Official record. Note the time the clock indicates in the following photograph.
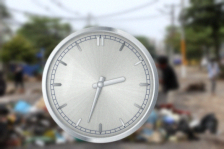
2:33
